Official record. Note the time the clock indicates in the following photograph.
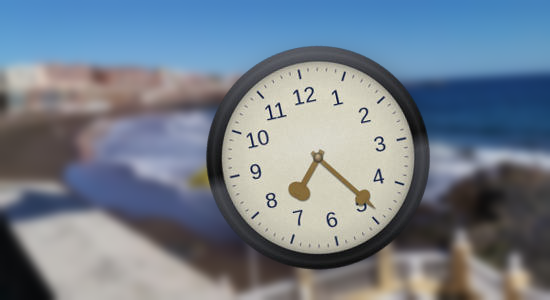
7:24
